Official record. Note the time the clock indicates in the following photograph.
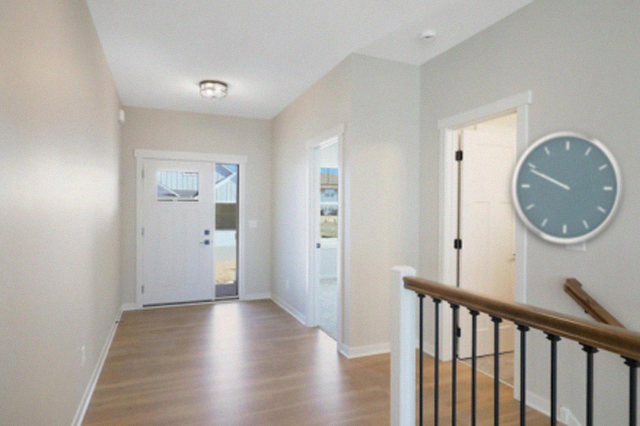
9:49
